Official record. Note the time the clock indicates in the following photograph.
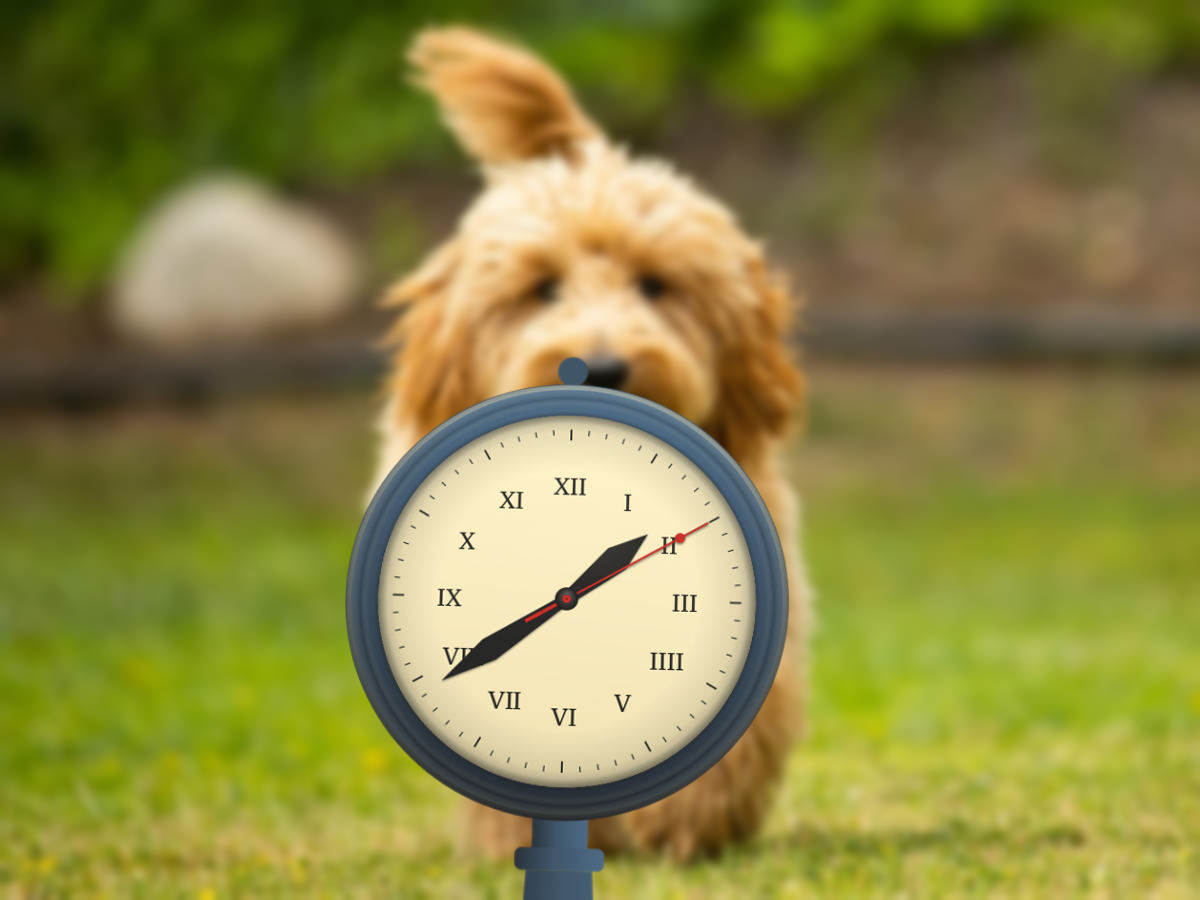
1:39:10
